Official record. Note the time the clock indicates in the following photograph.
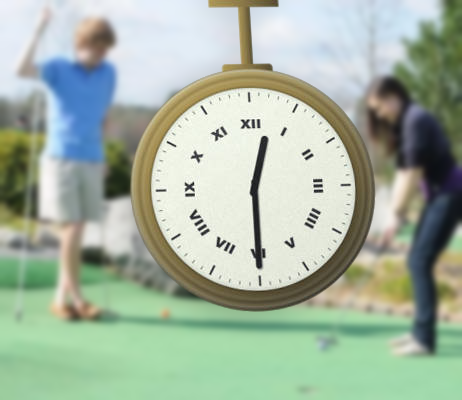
12:30
